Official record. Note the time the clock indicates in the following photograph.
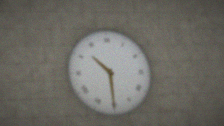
10:30
